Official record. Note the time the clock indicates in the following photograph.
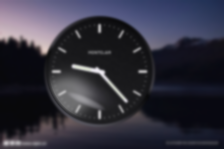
9:23
